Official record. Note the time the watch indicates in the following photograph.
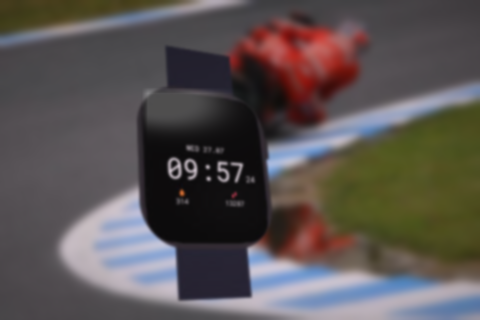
9:57
